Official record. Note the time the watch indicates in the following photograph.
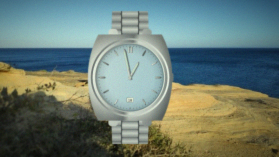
12:58
